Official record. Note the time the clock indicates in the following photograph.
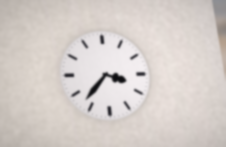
3:37
